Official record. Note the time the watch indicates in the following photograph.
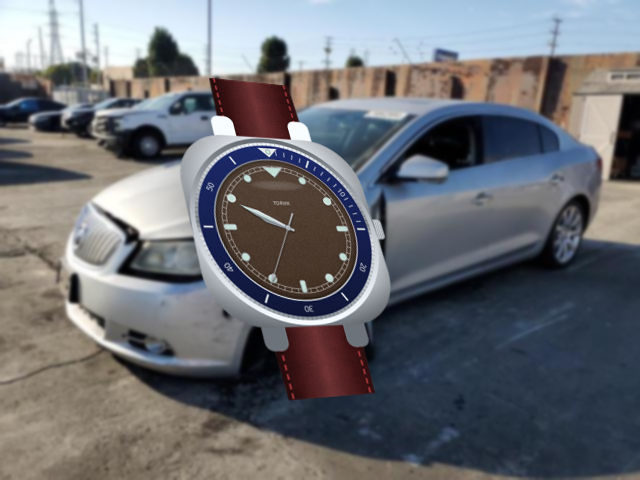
9:49:35
